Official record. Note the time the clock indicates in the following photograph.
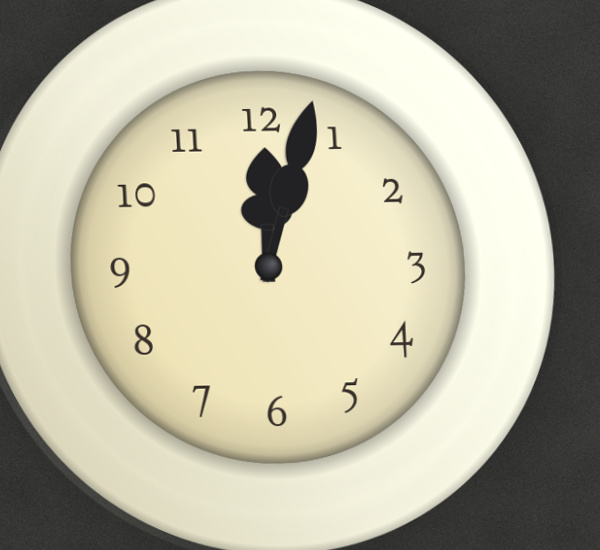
12:03
